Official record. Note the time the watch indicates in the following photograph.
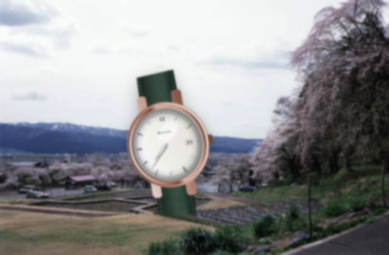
7:37
